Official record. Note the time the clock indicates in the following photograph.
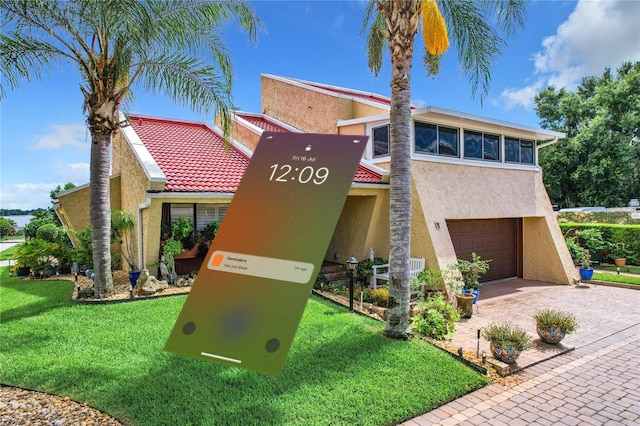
12:09
